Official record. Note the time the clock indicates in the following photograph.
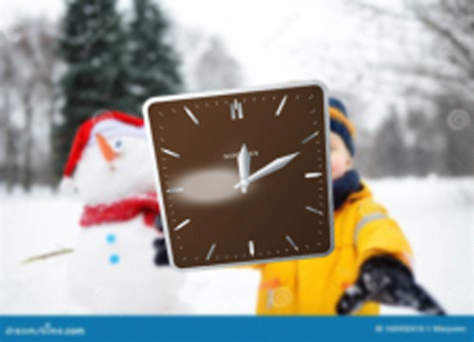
12:11
